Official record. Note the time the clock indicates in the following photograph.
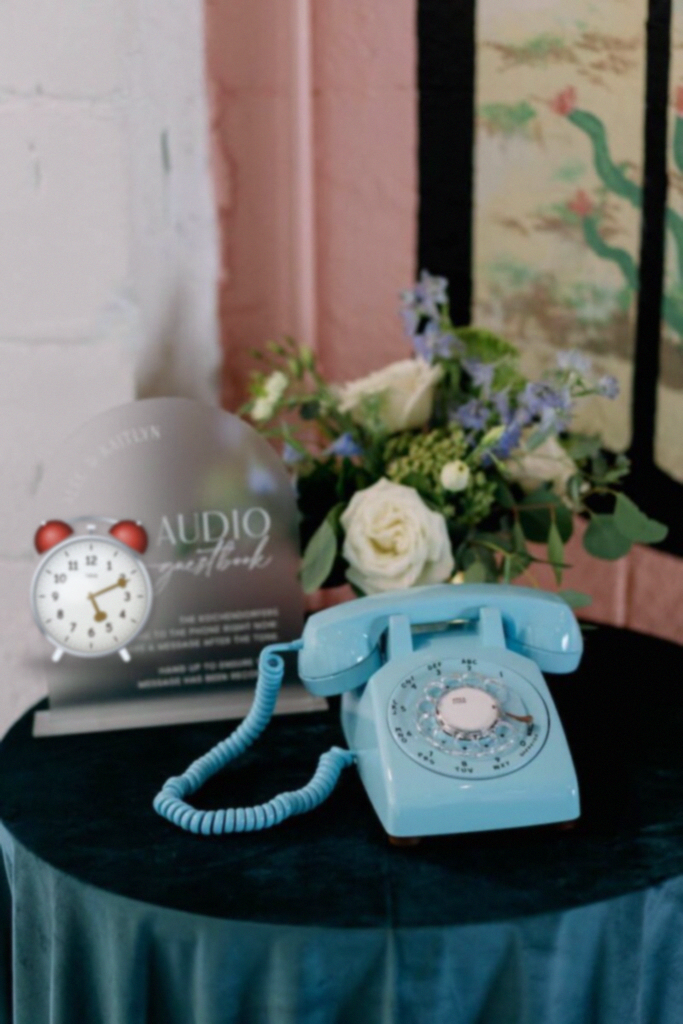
5:11
